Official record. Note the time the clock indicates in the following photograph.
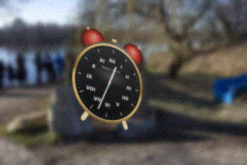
12:33
